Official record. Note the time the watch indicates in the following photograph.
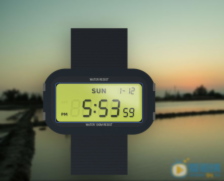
5:53:59
